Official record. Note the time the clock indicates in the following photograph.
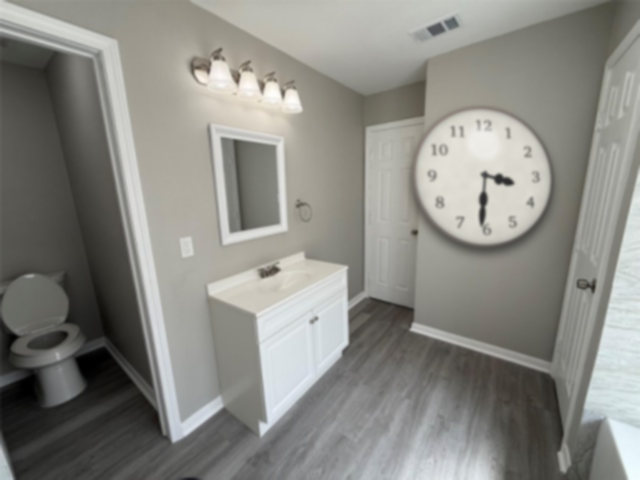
3:31
